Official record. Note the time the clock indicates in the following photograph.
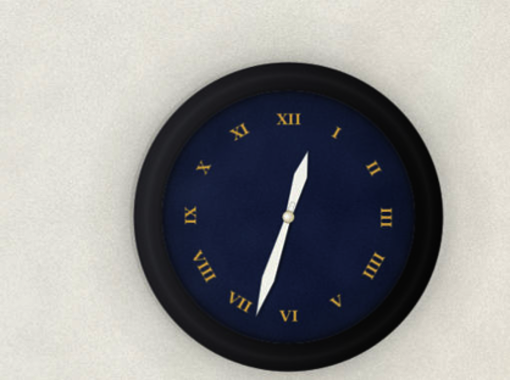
12:33
